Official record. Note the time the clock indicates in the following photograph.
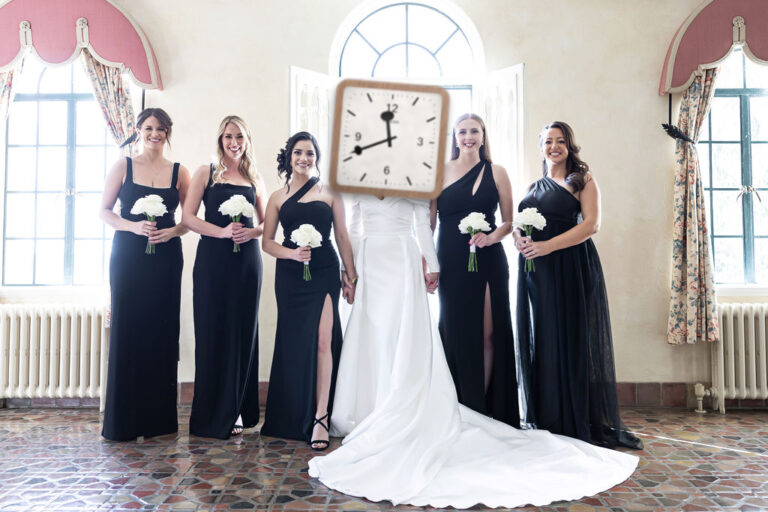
11:41
